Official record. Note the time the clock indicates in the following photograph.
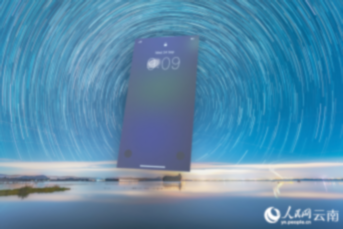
9:09
